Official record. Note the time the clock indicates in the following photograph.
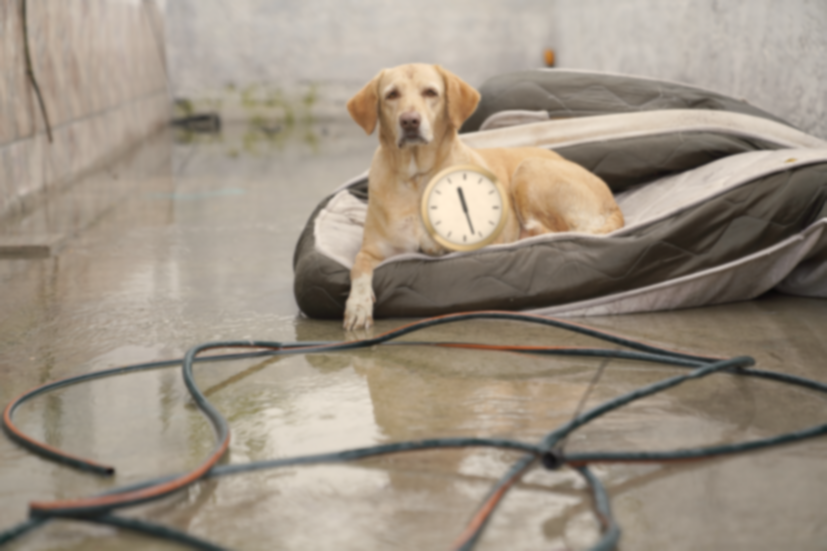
11:27
